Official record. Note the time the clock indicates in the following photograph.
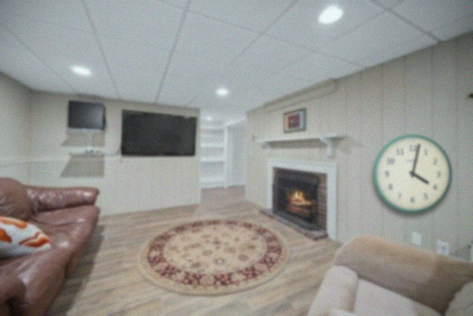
4:02
